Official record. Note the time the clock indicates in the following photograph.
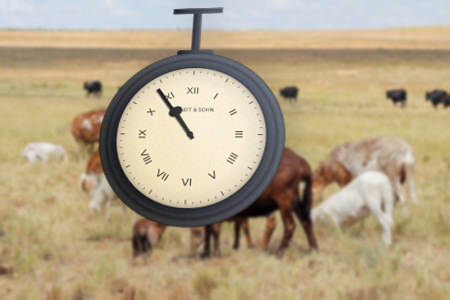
10:54
